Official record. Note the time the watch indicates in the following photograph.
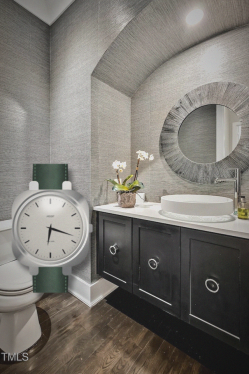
6:18
